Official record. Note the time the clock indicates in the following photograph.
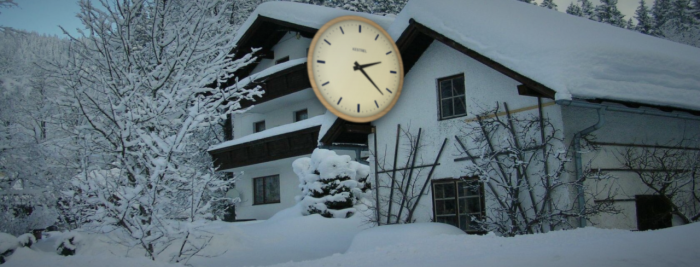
2:22
